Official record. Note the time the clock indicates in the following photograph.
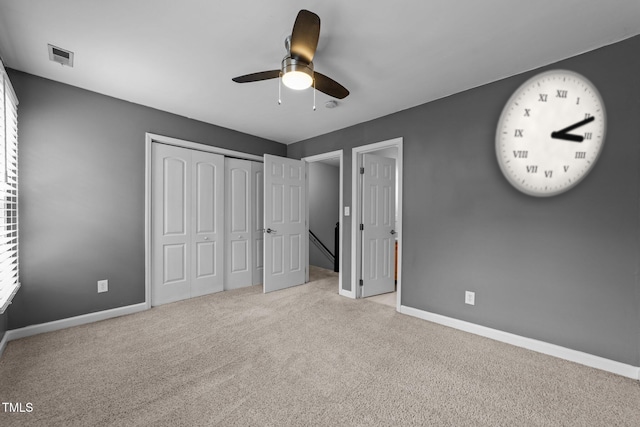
3:11
